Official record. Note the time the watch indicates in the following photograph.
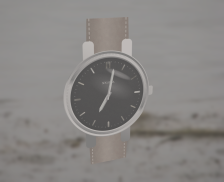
7:02
